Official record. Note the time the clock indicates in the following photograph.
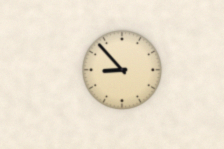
8:53
